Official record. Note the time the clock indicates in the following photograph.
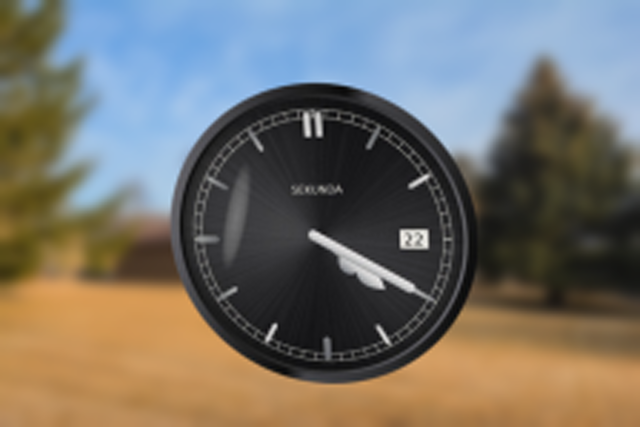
4:20
